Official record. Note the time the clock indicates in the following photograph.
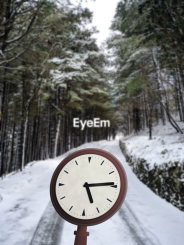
5:14
